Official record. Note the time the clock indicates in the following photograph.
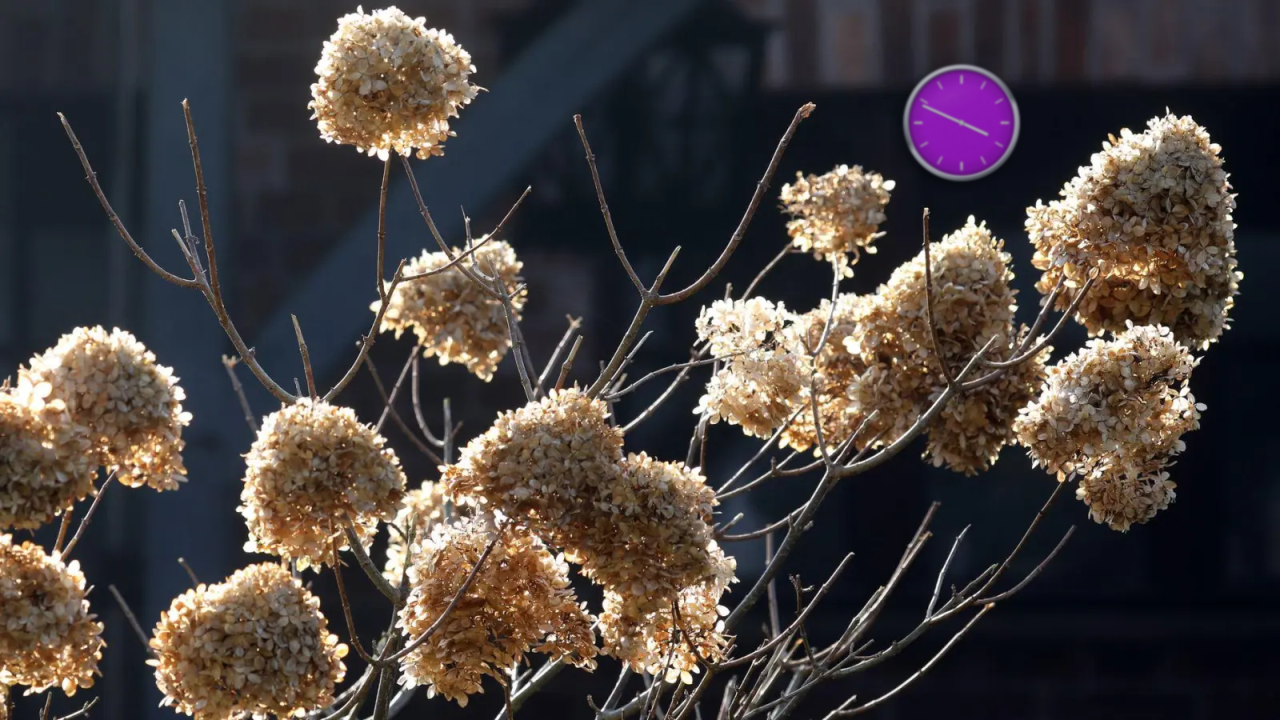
3:49
